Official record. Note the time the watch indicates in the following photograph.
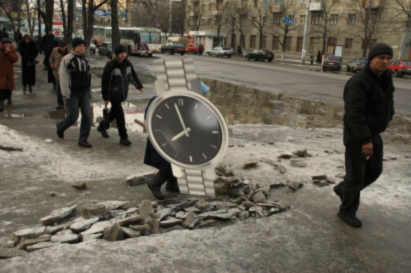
7:58
